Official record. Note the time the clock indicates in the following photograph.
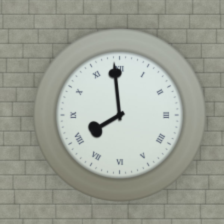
7:59
